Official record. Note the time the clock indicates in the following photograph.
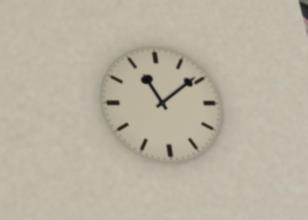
11:09
